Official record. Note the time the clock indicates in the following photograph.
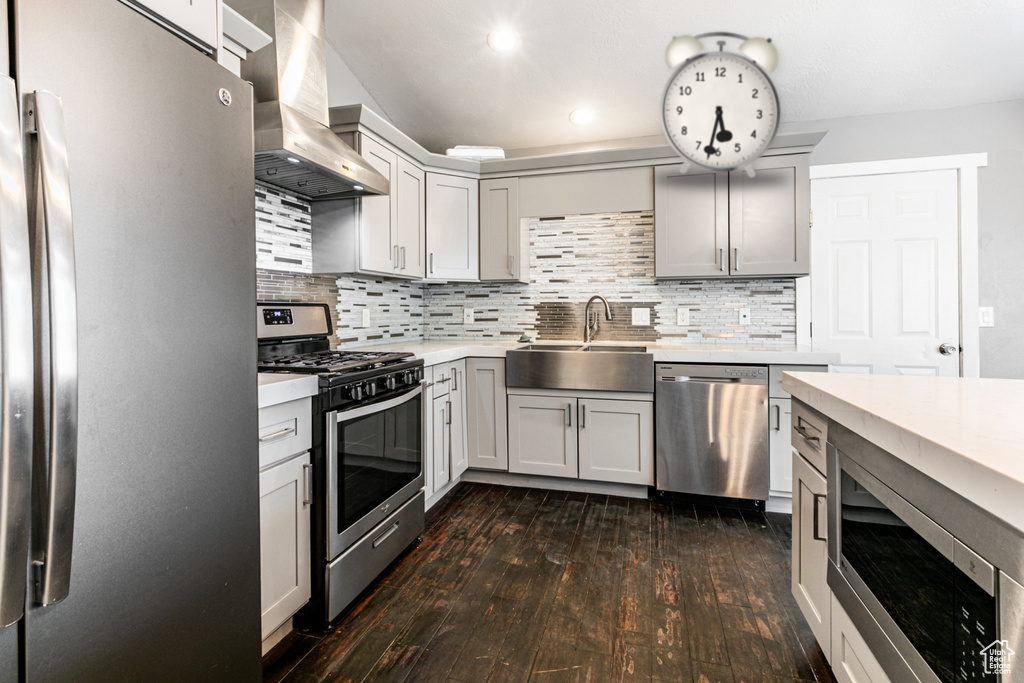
5:32
